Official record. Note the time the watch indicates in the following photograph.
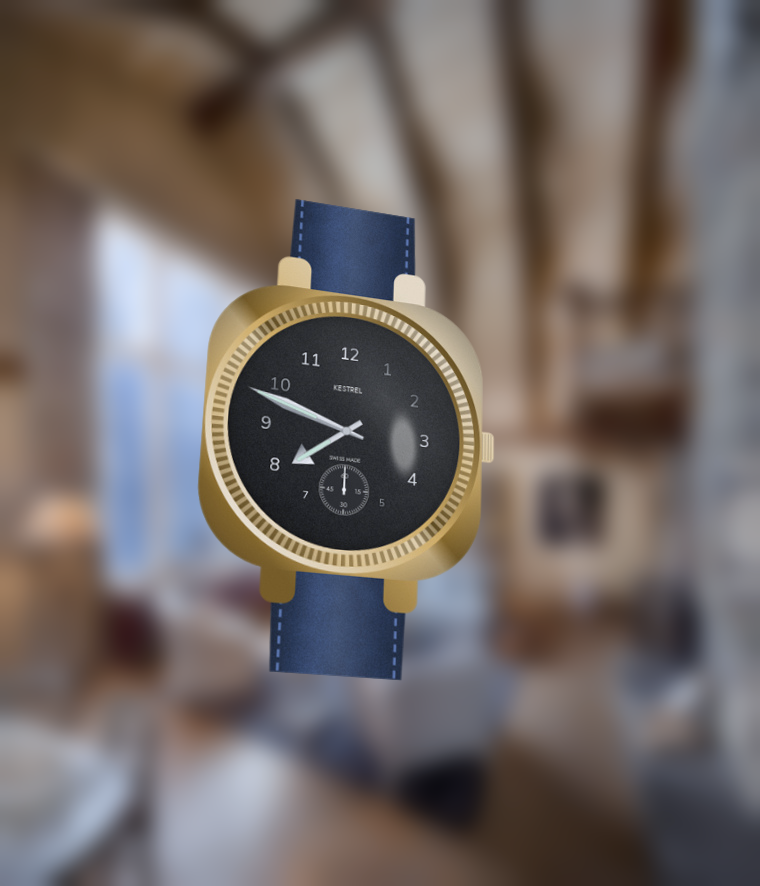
7:48
